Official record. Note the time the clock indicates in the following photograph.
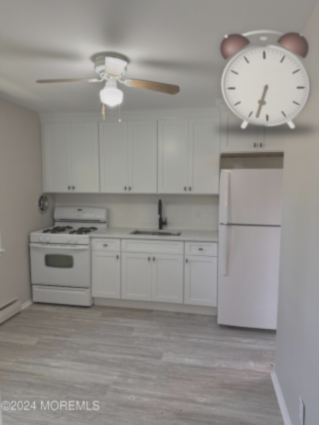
6:33
